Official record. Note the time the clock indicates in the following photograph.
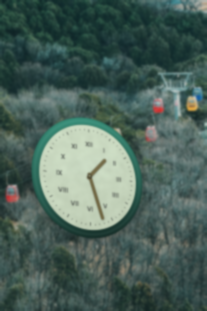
1:27
